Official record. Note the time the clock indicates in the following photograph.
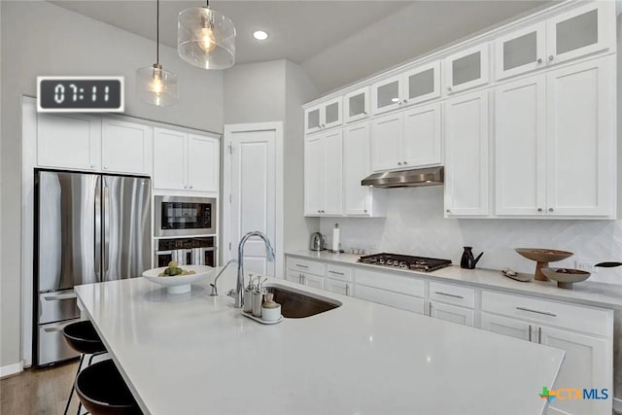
7:11
